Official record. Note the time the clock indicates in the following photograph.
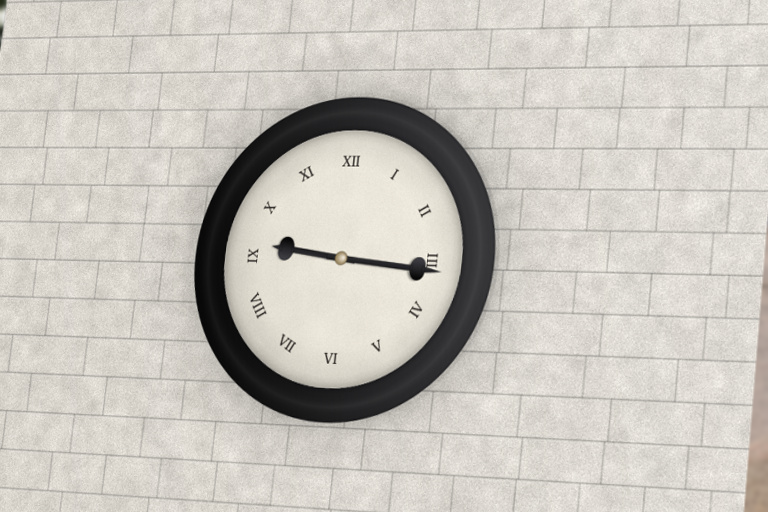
9:16
